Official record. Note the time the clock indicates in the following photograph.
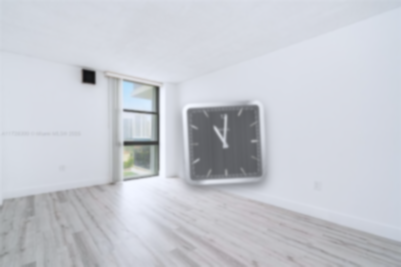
11:01
